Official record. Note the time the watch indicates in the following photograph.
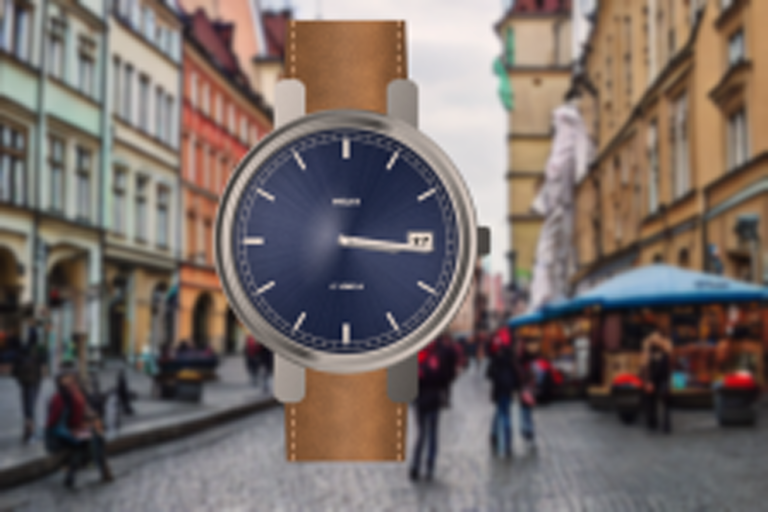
3:16
